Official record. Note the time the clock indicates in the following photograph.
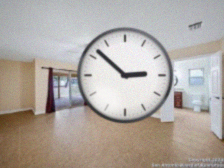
2:52
